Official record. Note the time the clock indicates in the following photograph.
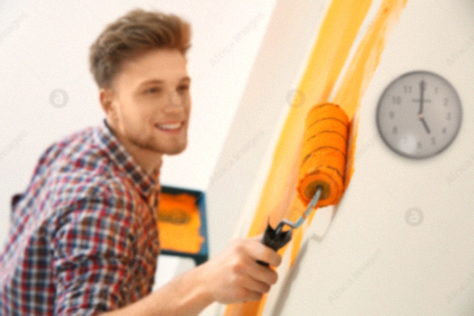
5:00
